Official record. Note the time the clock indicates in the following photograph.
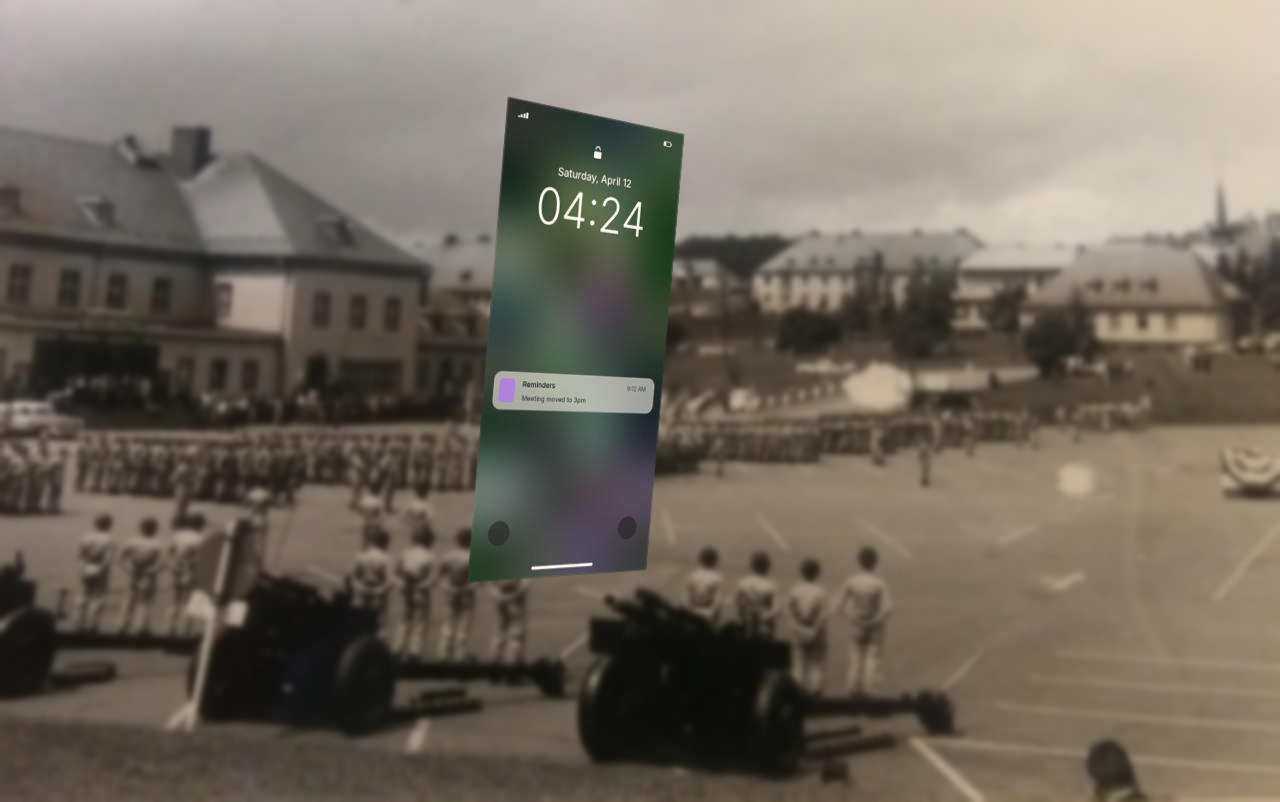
4:24
